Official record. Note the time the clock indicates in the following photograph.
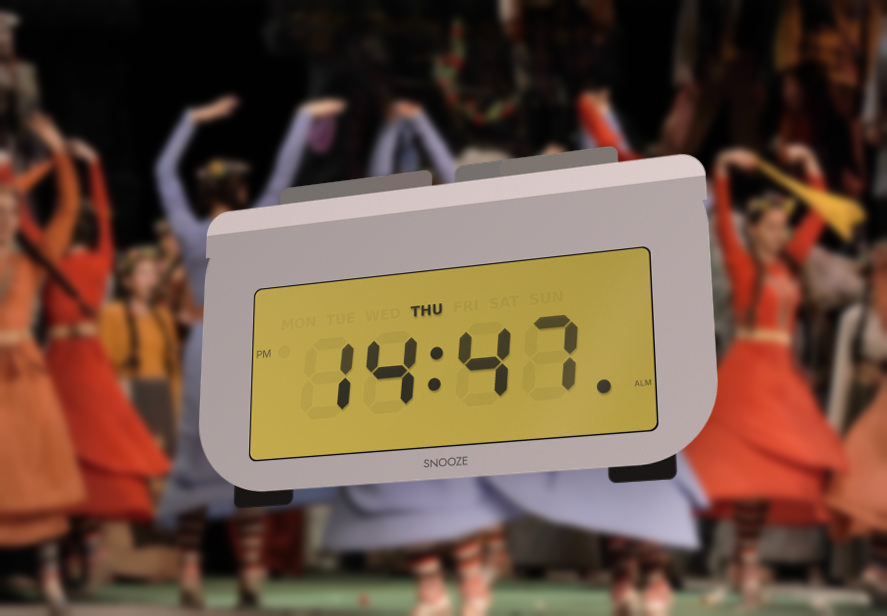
14:47
